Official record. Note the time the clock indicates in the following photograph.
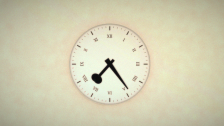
7:24
